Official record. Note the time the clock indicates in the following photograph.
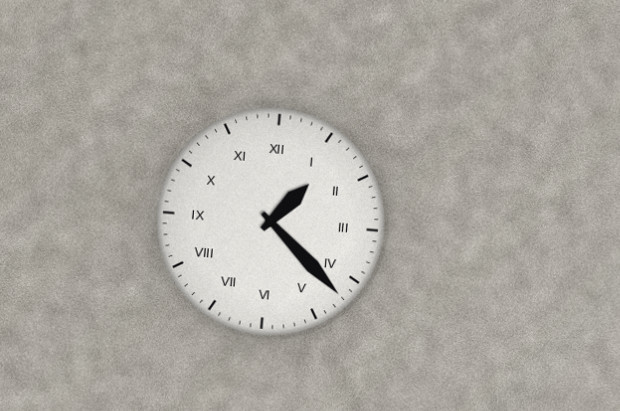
1:22
